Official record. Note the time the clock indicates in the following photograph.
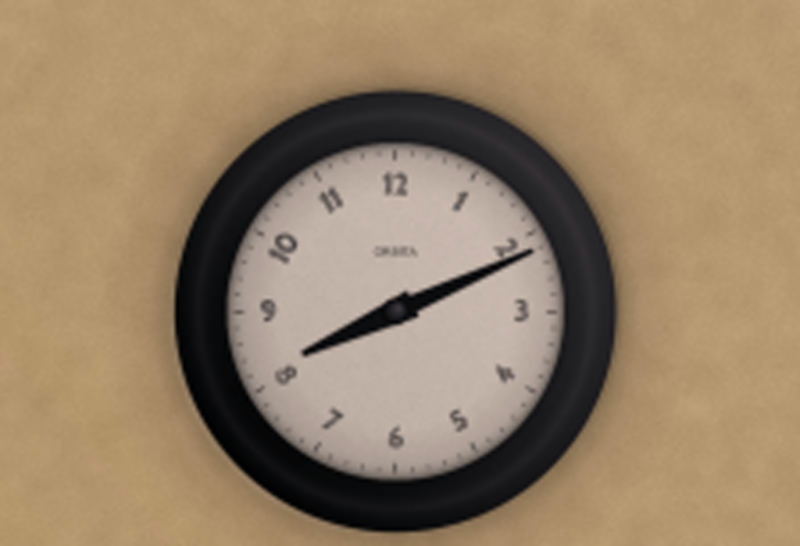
8:11
